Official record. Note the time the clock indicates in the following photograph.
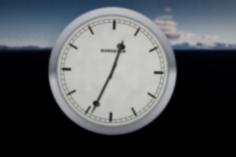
12:34
